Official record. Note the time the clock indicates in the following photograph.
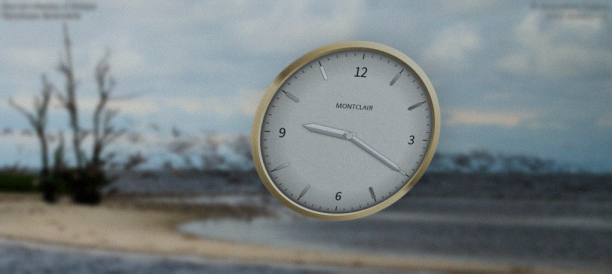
9:20
